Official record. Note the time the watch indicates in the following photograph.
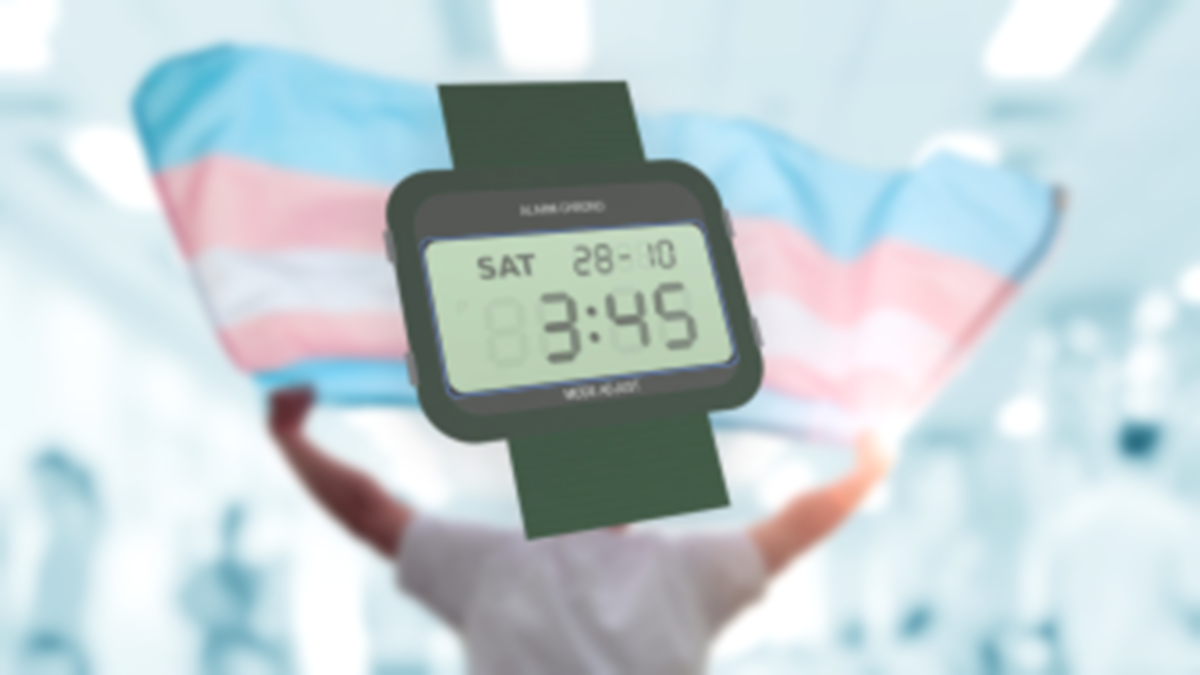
3:45
